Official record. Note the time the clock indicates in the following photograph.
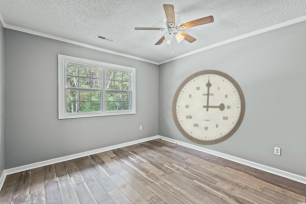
3:00
